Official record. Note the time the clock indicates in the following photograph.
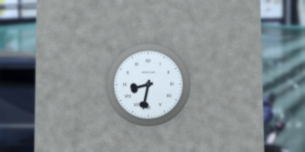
8:32
